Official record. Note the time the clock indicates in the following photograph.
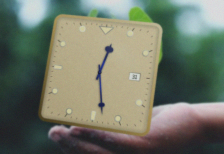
12:28
